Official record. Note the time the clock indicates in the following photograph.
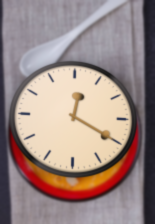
12:20
